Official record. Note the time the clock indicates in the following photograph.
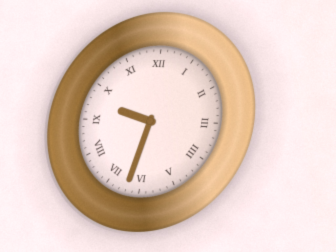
9:32
